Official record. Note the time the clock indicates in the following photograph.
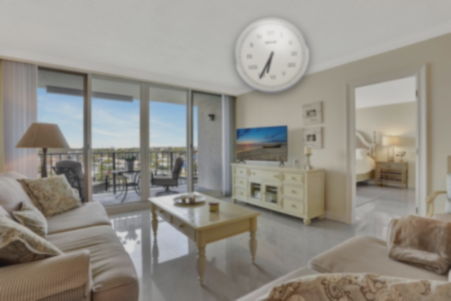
6:35
